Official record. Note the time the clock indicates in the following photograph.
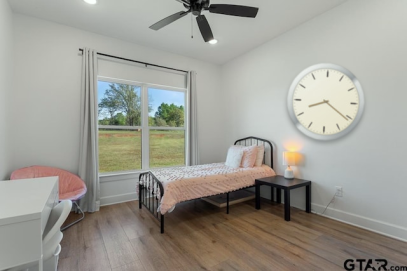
8:21
